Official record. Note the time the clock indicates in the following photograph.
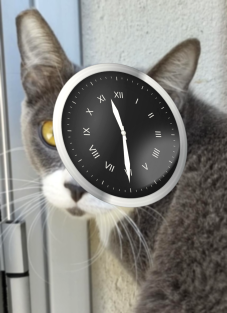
11:30
